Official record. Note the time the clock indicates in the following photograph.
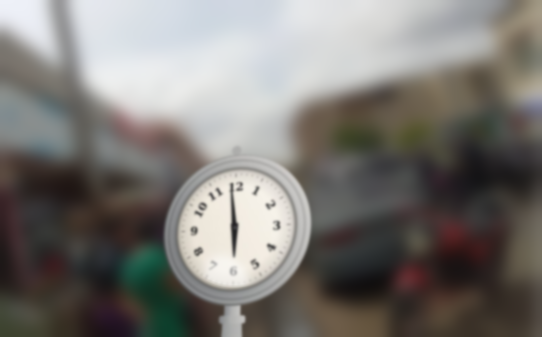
5:59
